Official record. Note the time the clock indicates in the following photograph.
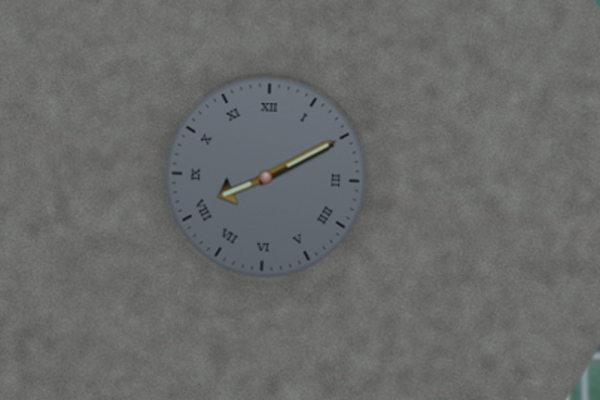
8:10
